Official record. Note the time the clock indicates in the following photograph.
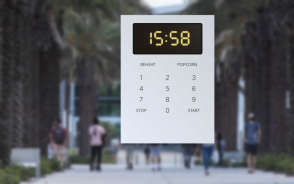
15:58
